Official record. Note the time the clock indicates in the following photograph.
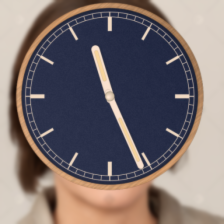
11:26
